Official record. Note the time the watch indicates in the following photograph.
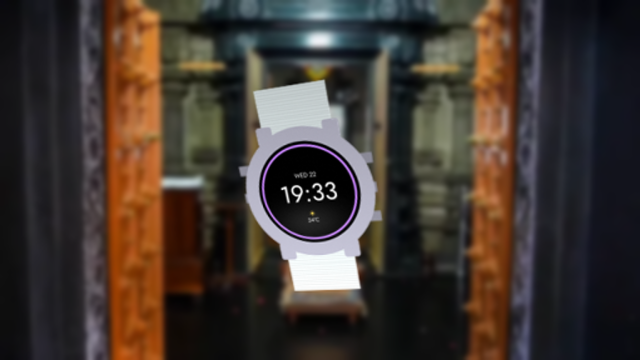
19:33
